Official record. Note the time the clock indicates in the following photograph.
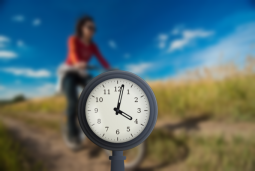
4:02
